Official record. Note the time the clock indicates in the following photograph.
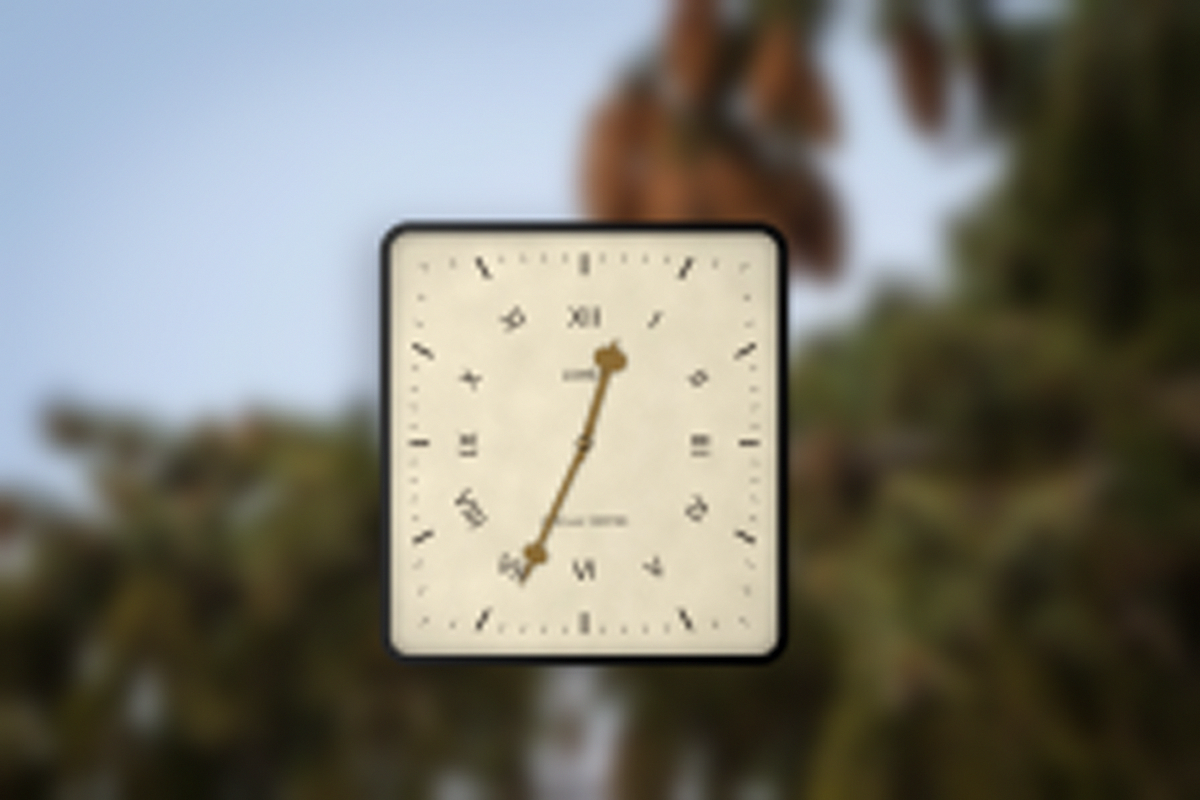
12:34
